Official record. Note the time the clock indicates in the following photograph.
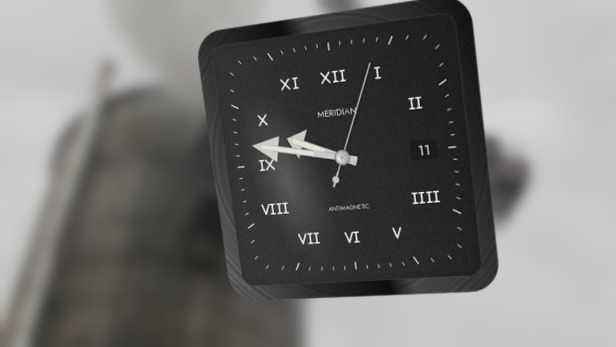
9:47:04
